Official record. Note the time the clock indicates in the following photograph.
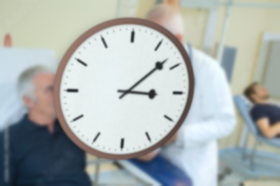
3:08
